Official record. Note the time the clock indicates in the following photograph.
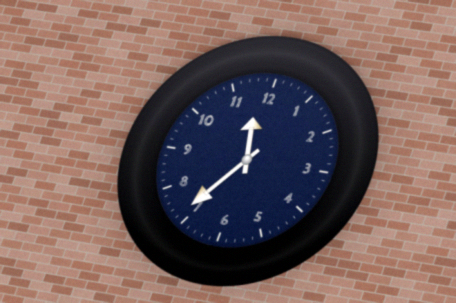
11:36
